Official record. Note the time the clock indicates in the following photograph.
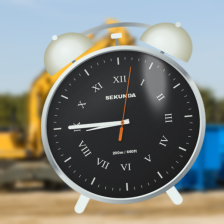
8:45:02
